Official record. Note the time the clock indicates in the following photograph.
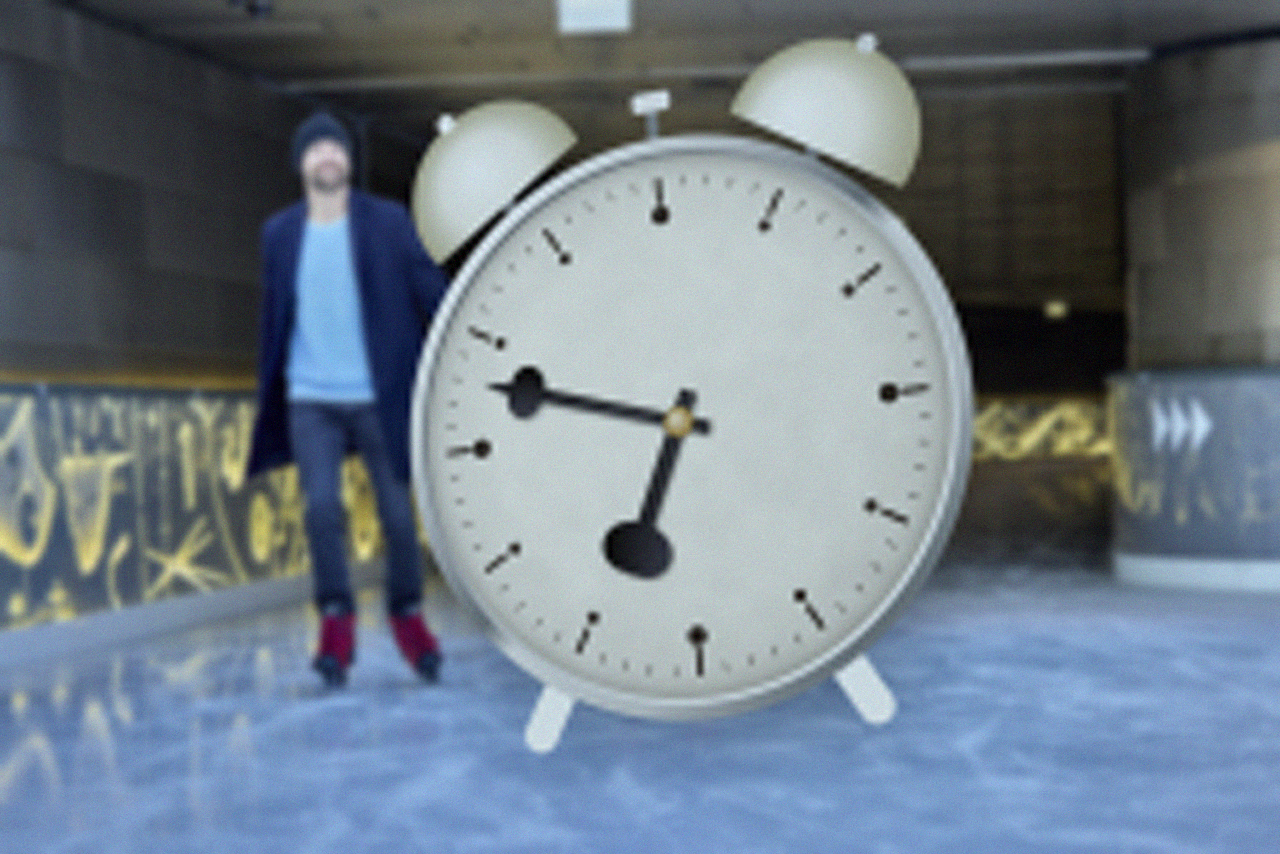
6:48
